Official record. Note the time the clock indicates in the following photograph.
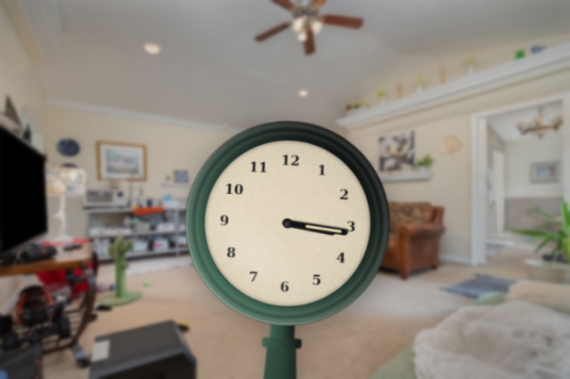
3:16
